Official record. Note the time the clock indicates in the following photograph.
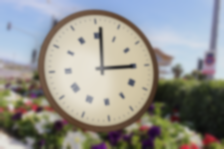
3:01
